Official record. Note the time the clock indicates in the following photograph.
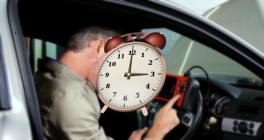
3:00
